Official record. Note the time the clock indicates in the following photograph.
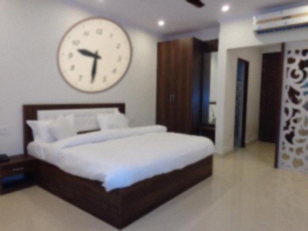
9:30
